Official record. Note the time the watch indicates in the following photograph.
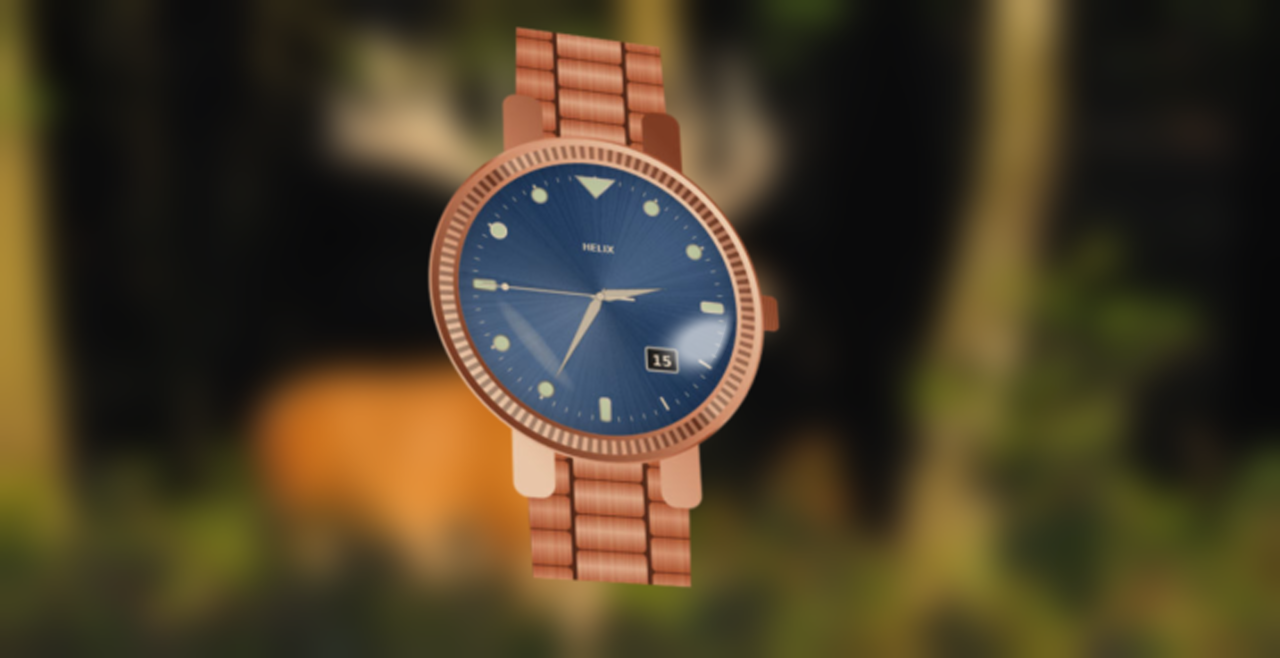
2:34:45
